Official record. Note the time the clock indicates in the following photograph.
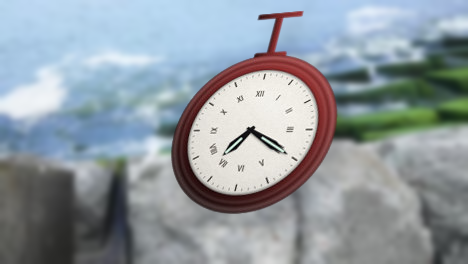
7:20
